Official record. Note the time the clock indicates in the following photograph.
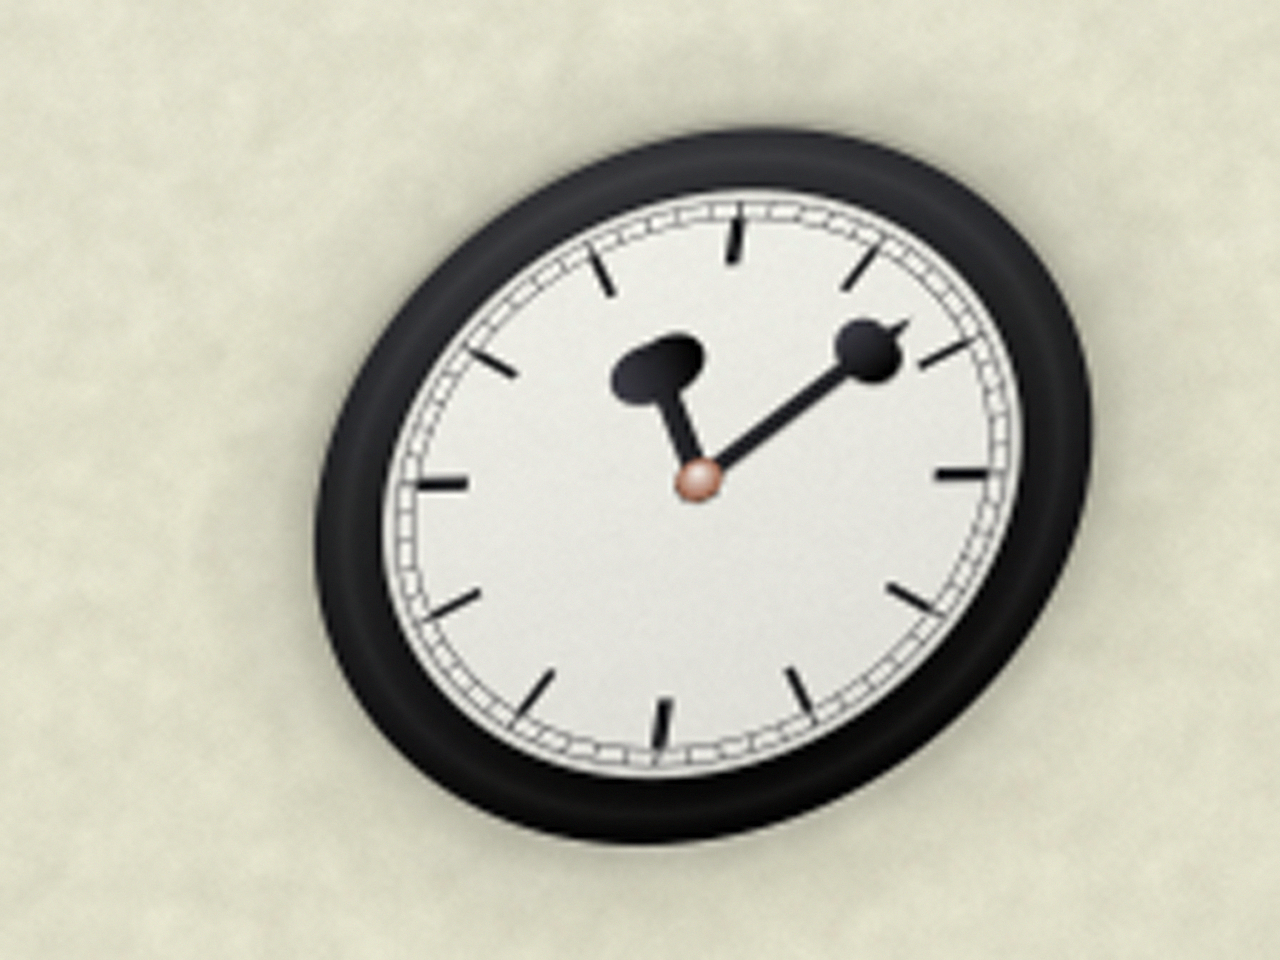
11:08
